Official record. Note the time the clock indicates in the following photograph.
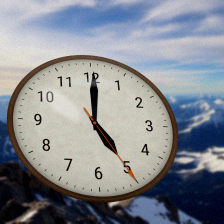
5:00:25
